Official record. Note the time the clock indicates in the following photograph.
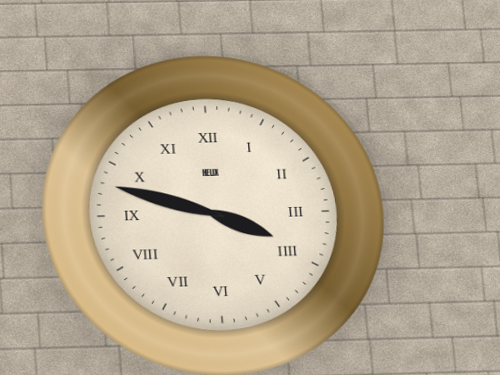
3:48
